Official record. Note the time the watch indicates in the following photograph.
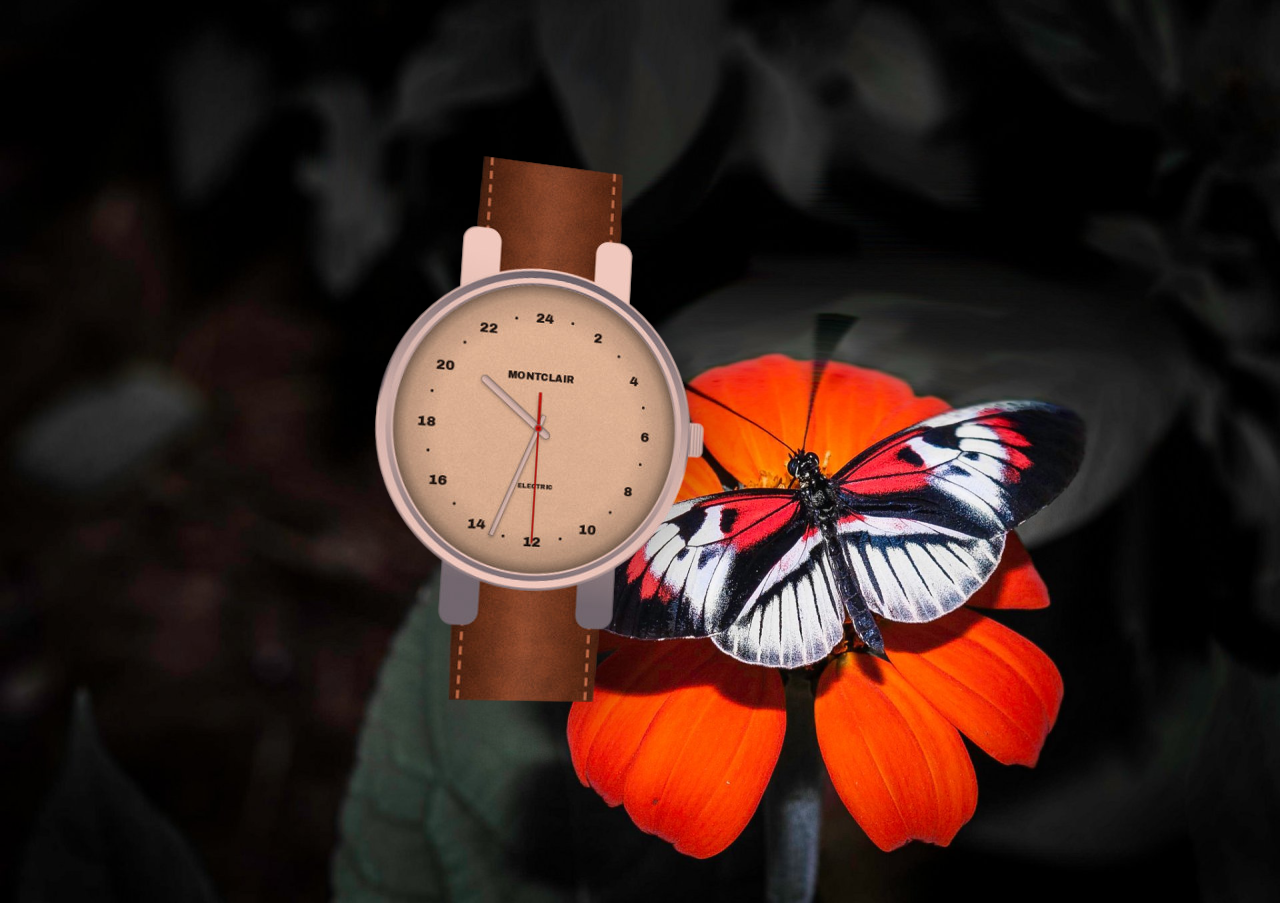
20:33:30
